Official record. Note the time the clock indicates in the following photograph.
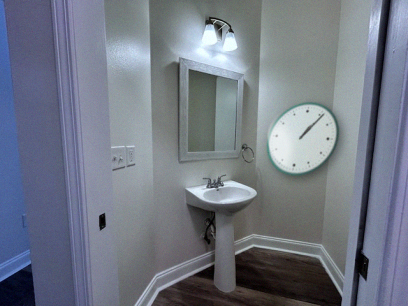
1:06
